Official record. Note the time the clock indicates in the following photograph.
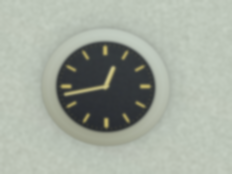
12:43
